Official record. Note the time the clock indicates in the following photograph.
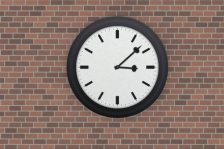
3:08
